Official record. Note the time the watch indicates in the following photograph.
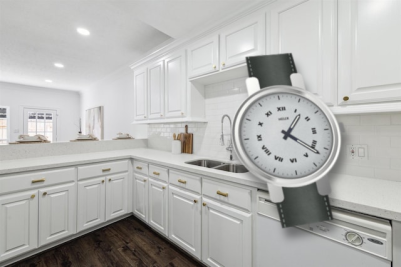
1:22
